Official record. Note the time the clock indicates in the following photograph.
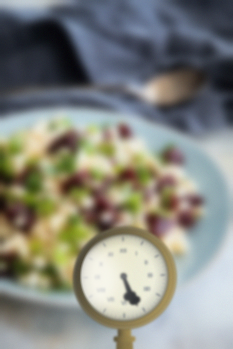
5:26
